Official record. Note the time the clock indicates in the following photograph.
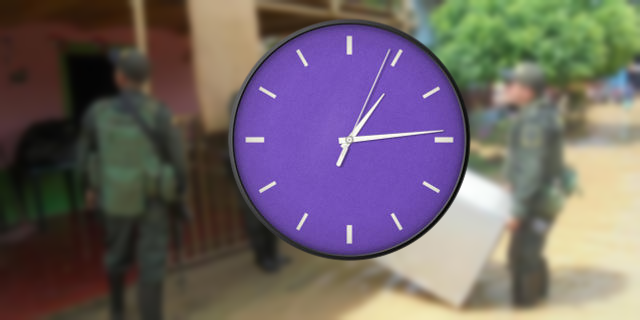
1:14:04
